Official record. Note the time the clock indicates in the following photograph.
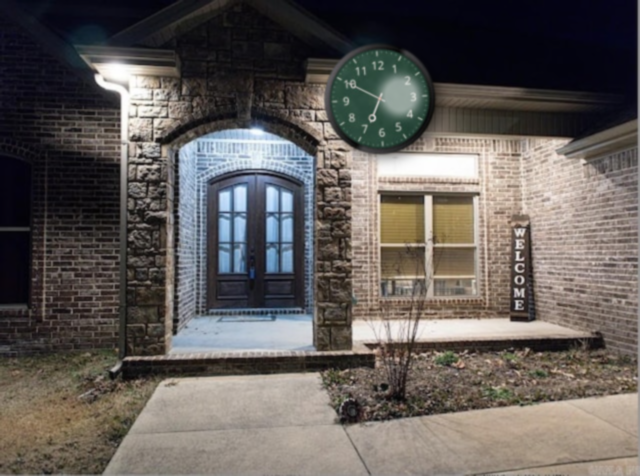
6:50
